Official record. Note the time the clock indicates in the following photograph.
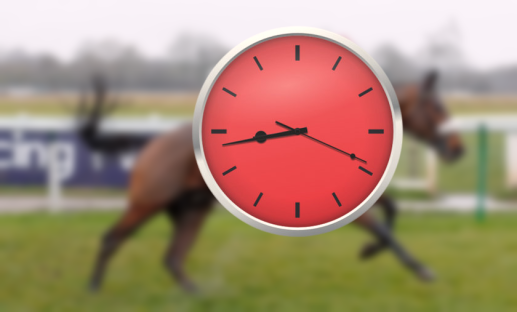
8:43:19
